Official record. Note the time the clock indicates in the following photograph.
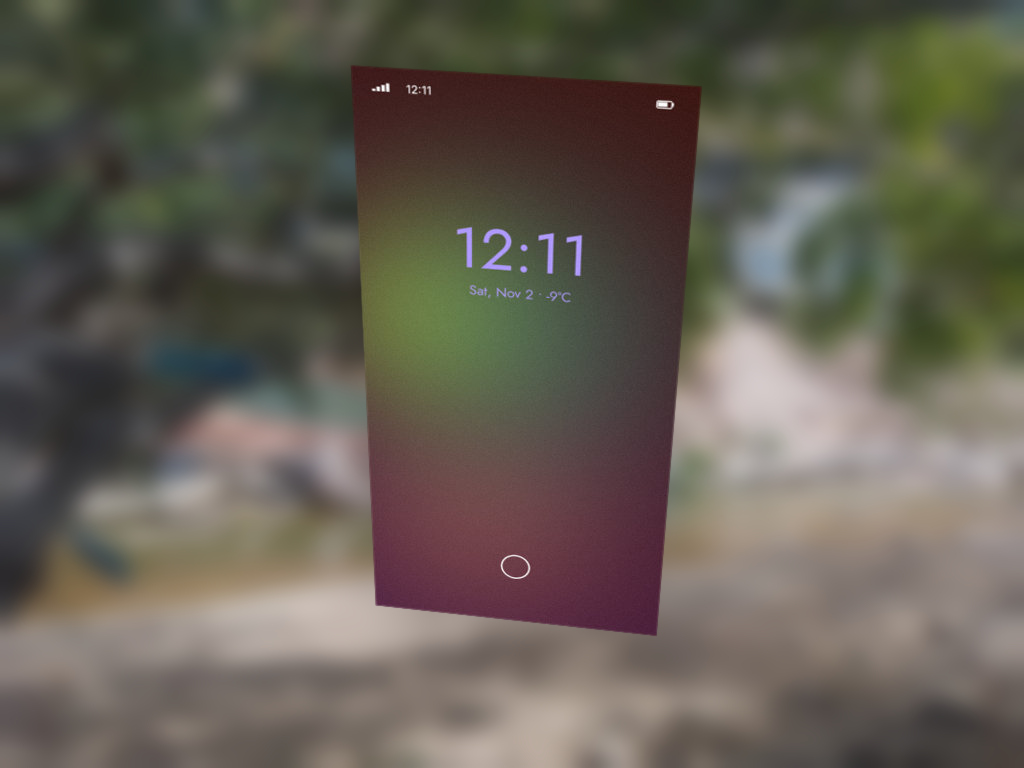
12:11
